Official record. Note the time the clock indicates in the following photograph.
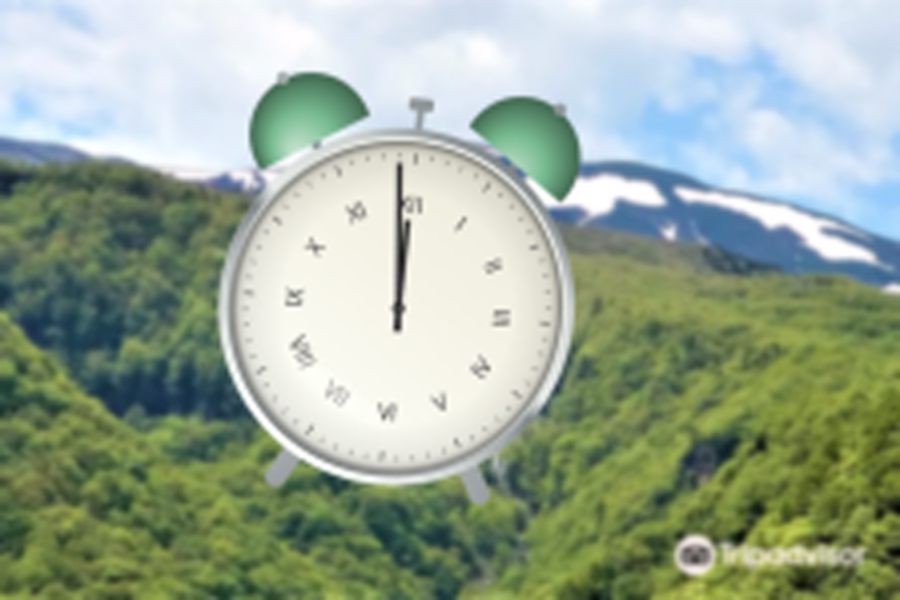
11:59
